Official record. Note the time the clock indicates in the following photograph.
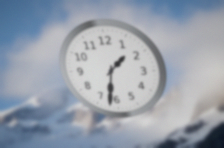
1:32
